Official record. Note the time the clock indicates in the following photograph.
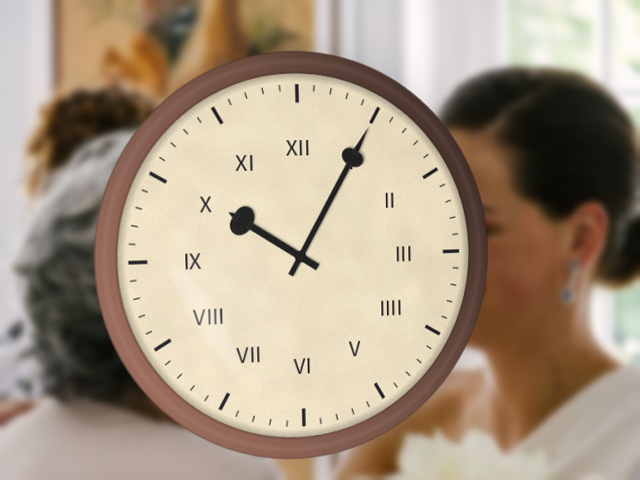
10:05
